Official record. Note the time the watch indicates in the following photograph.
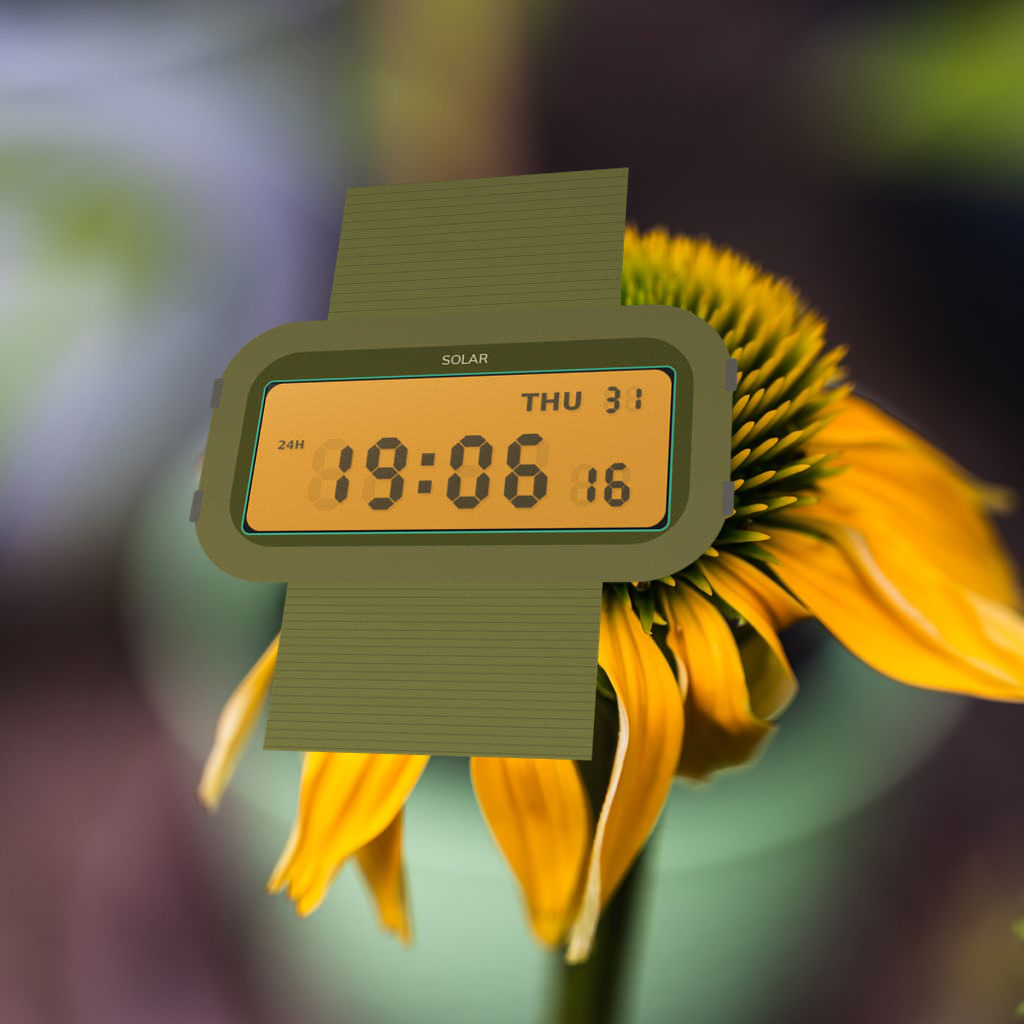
19:06:16
